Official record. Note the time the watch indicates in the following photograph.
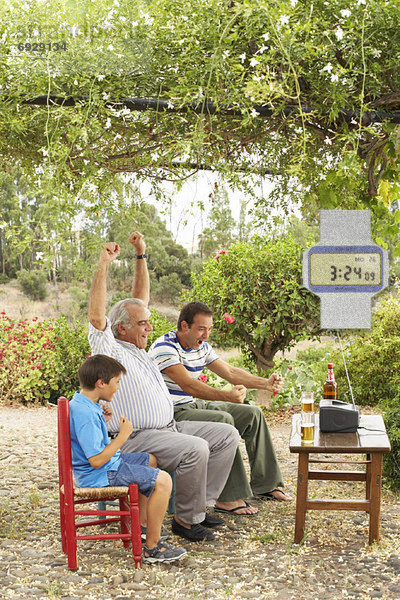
3:24
